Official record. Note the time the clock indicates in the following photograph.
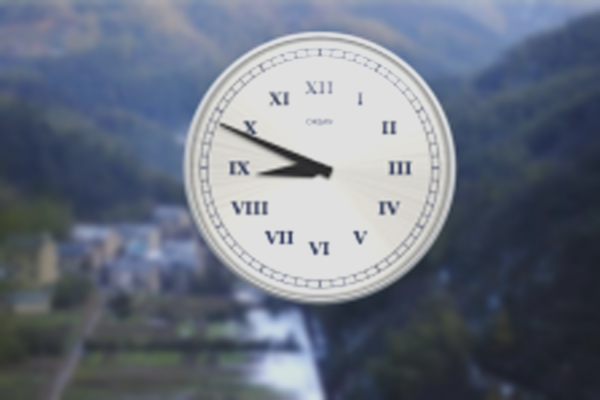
8:49
